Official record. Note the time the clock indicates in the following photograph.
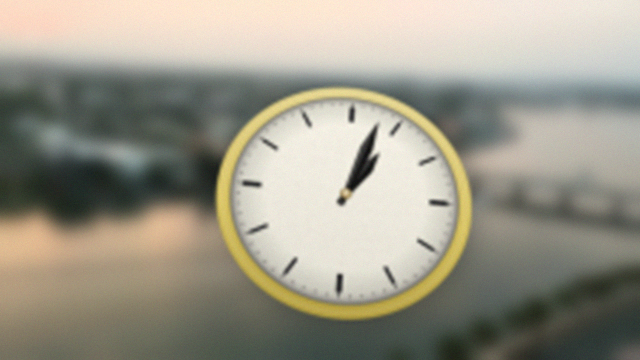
1:03
